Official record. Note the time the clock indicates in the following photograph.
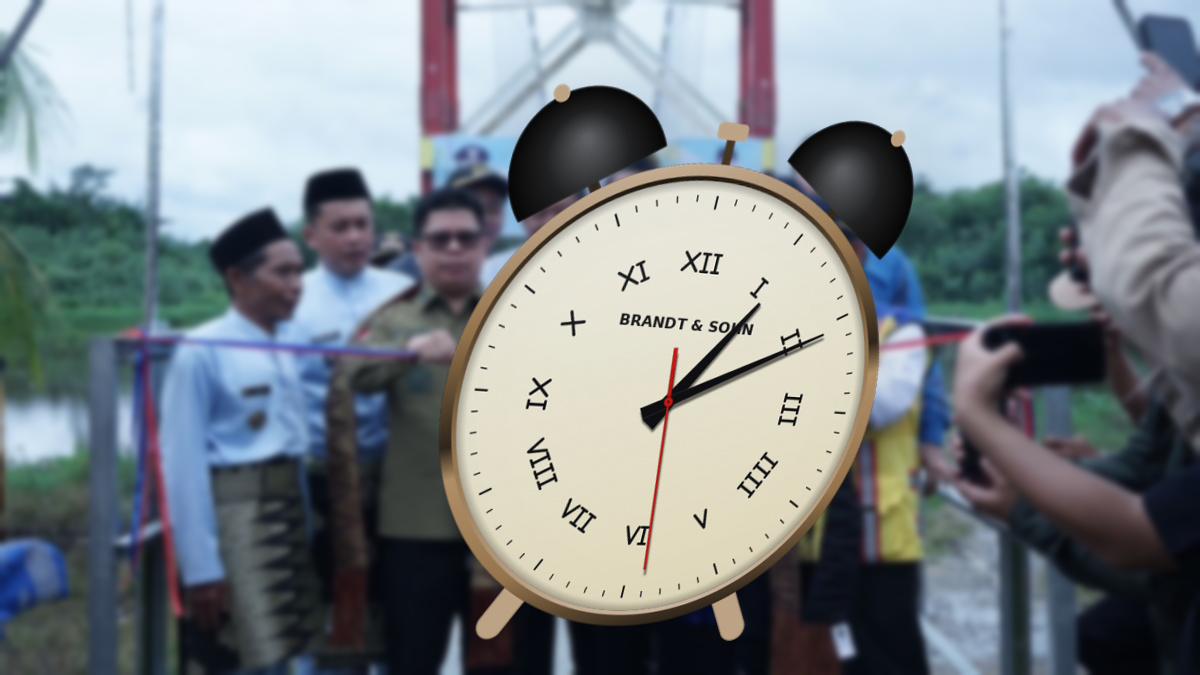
1:10:29
